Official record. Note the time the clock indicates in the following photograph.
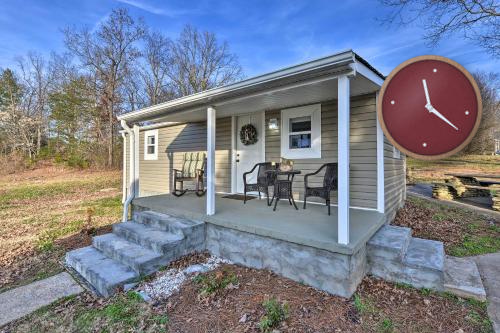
11:20
